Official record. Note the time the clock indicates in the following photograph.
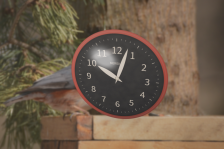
10:03
